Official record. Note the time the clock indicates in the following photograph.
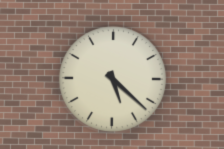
5:22
